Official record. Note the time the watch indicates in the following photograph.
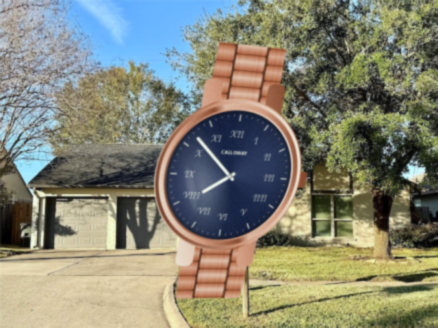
7:52
